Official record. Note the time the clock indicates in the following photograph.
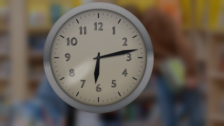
6:13
